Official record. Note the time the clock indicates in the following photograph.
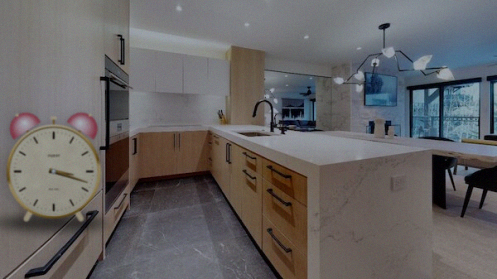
3:18
